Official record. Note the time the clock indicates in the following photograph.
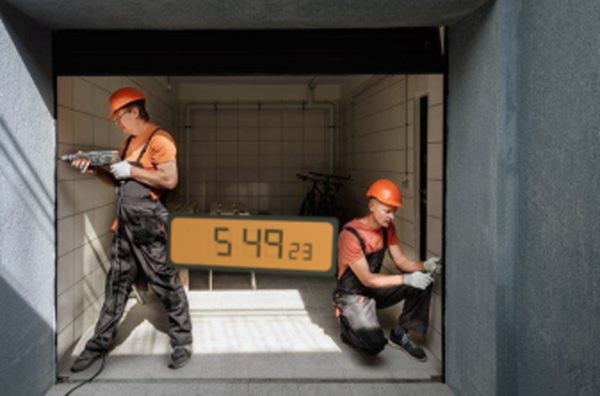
5:49:23
